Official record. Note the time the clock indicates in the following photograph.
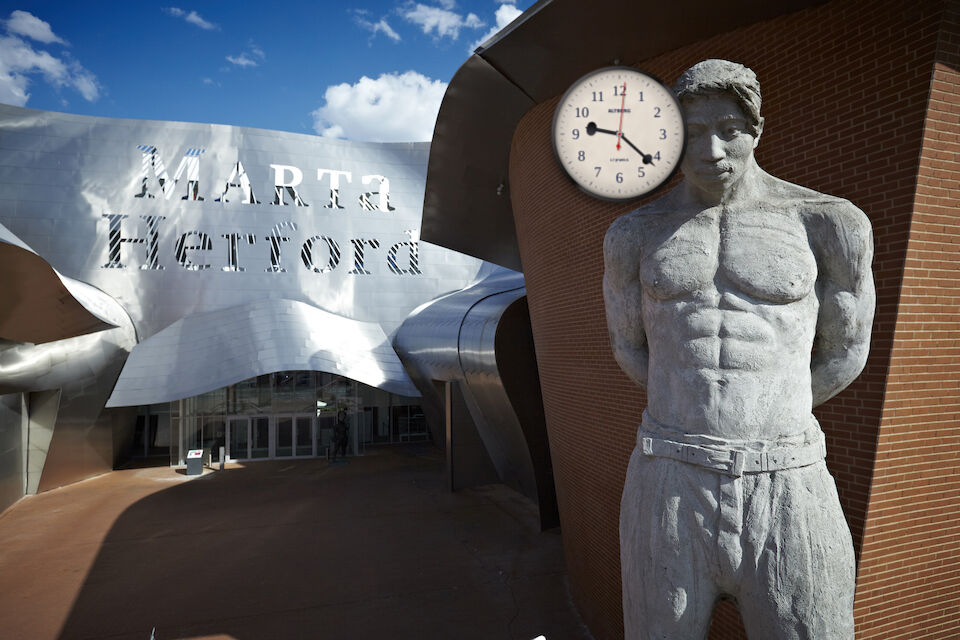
9:22:01
